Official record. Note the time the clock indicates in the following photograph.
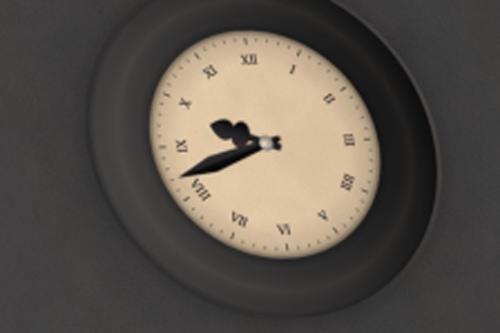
9:42
